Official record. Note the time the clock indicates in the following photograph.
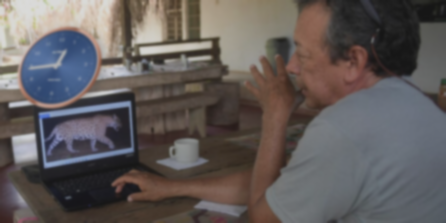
12:44
